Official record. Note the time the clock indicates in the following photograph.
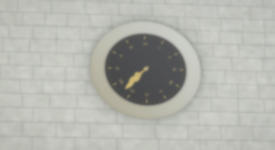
7:37
